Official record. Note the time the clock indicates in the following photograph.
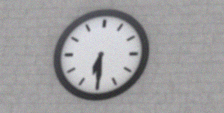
6:30
